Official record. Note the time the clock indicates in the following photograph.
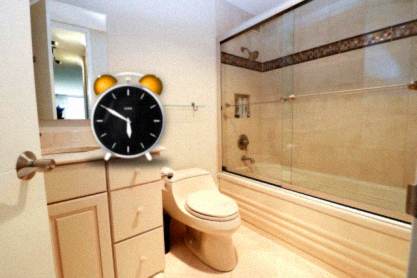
5:50
